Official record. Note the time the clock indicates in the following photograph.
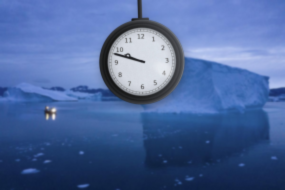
9:48
